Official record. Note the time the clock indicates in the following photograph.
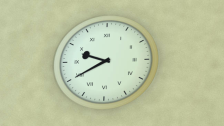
9:40
